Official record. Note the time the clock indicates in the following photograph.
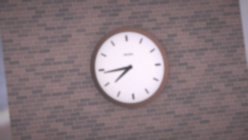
7:44
